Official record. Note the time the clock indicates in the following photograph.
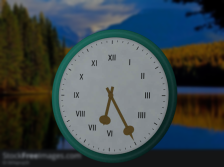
6:25
